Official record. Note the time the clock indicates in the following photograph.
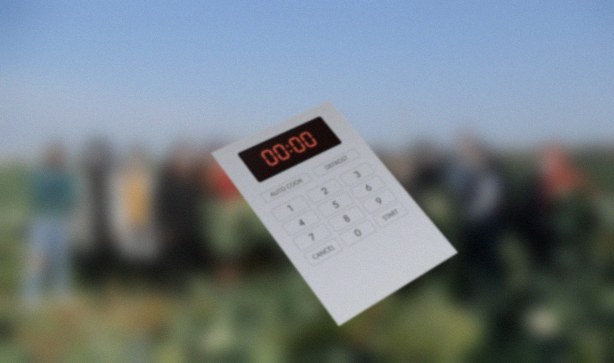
0:00
